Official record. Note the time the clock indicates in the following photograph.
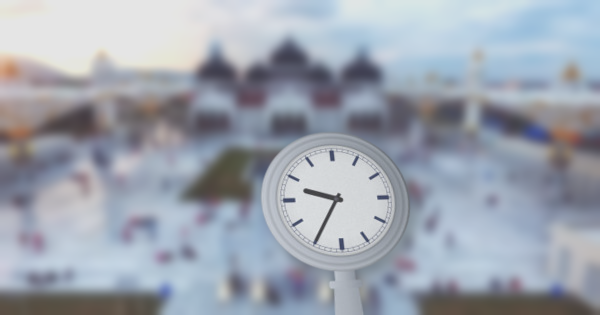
9:35
